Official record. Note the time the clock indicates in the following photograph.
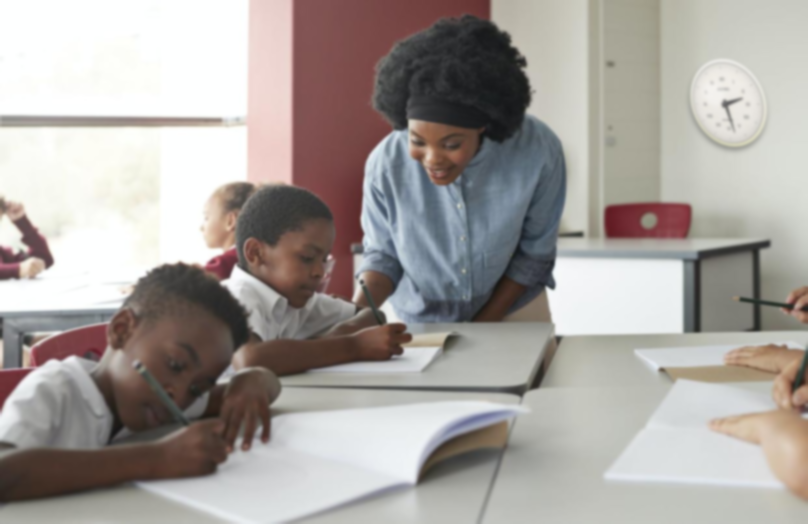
2:28
